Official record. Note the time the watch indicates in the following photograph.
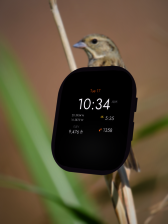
10:34
